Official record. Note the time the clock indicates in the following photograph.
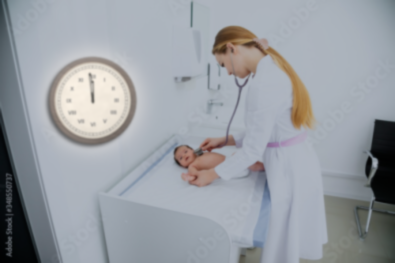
11:59
